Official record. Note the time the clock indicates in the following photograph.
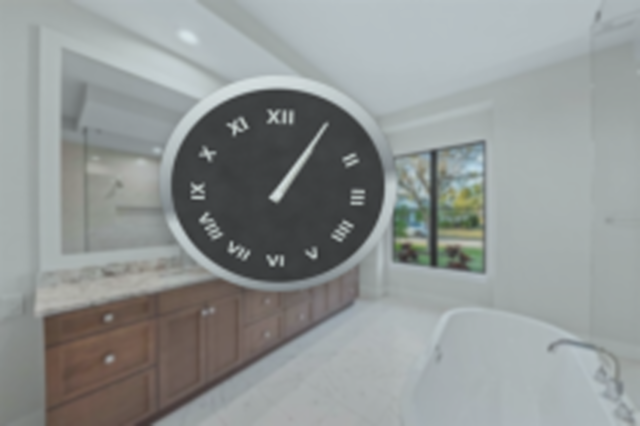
1:05
